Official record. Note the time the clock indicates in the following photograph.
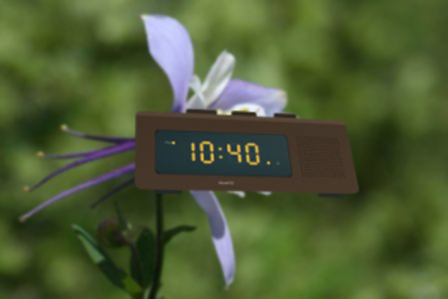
10:40
